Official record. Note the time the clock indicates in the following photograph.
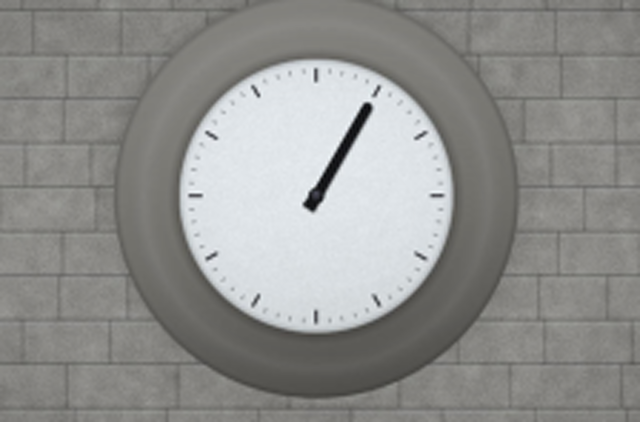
1:05
